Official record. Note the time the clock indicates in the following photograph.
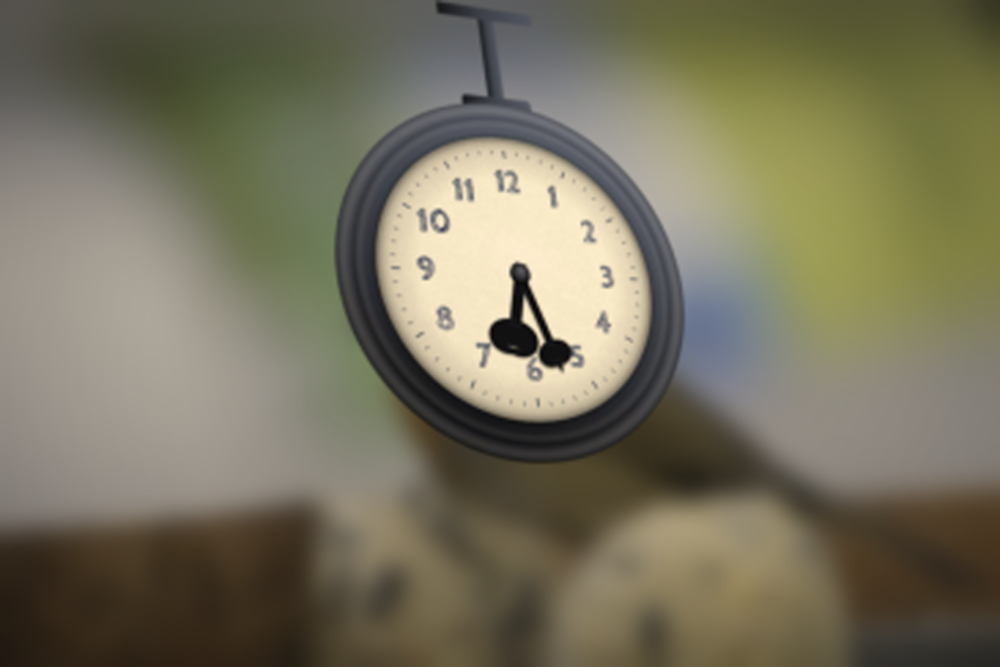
6:27
